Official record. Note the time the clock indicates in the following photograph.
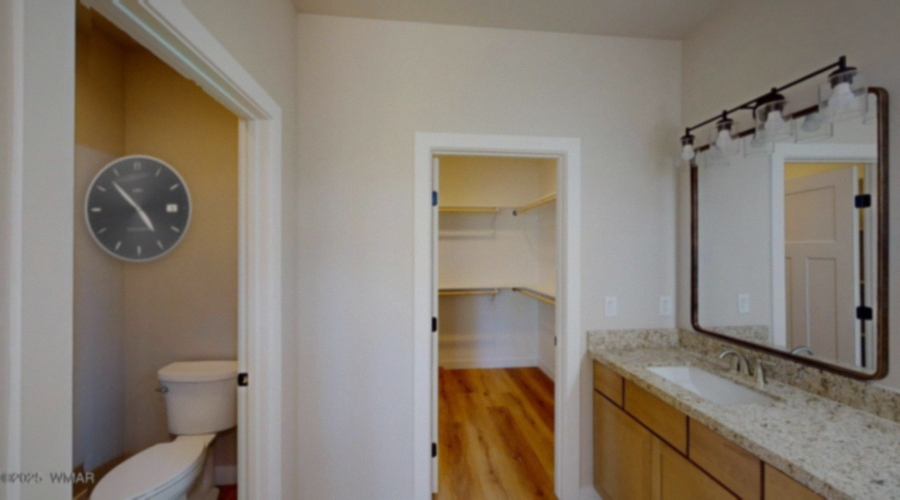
4:53
